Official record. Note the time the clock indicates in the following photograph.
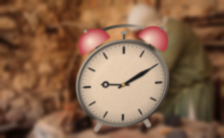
9:10
